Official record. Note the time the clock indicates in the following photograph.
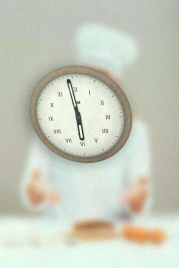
5:59
